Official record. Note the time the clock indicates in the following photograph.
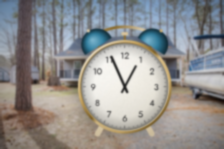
12:56
